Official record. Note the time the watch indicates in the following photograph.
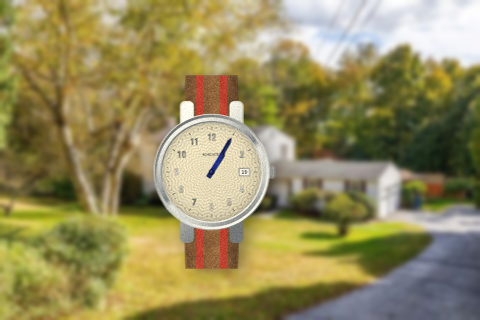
1:05
